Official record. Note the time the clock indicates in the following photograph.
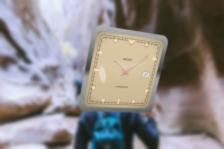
10:08
